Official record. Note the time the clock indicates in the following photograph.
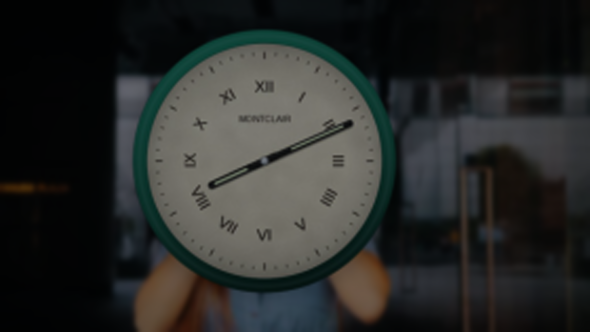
8:11
